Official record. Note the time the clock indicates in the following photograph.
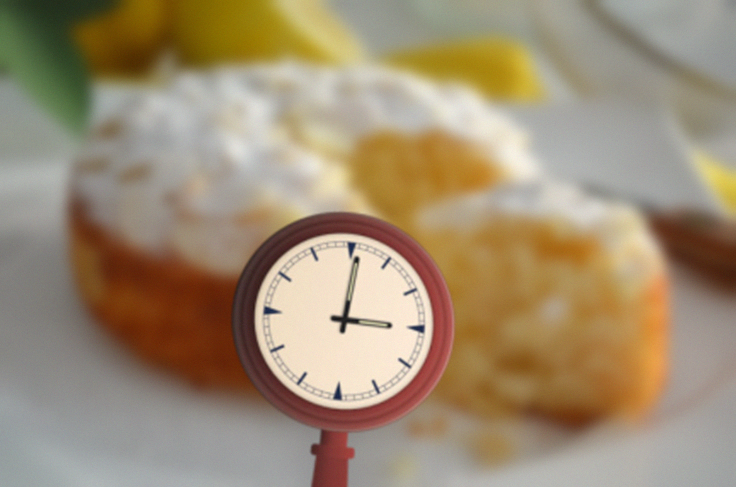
3:01
